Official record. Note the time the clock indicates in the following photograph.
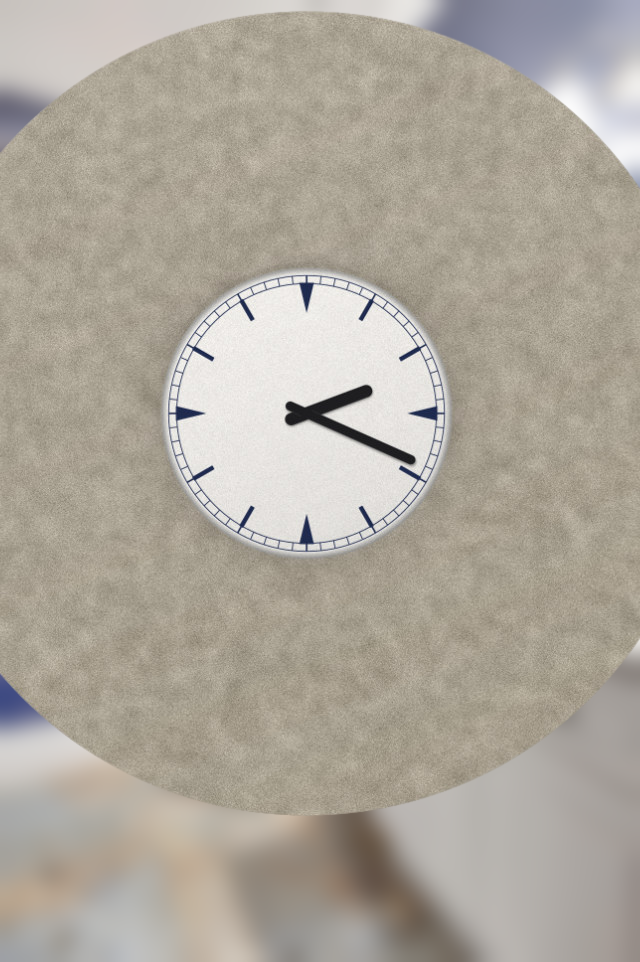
2:19
